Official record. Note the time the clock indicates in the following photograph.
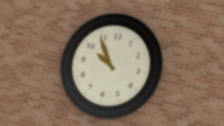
9:54
